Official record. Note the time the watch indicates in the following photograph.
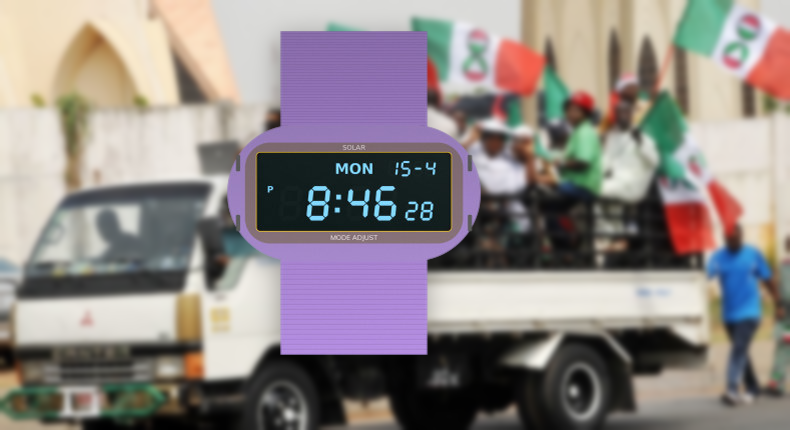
8:46:28
